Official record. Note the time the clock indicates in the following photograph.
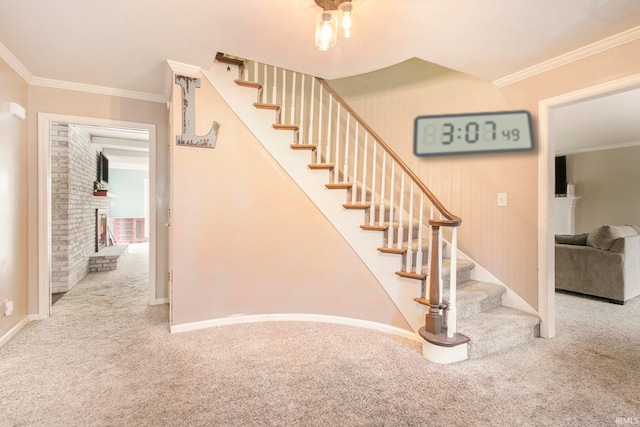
3:07:49
